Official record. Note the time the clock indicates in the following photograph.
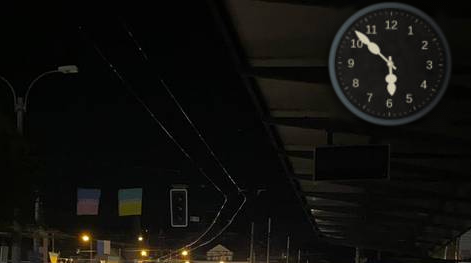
5:52
